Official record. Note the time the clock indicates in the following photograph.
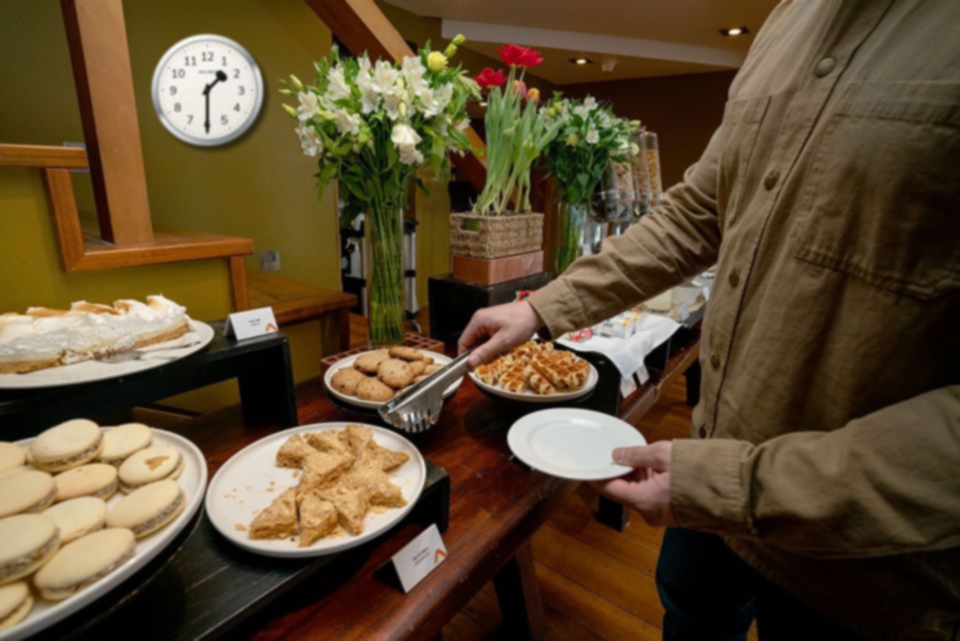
1:30
